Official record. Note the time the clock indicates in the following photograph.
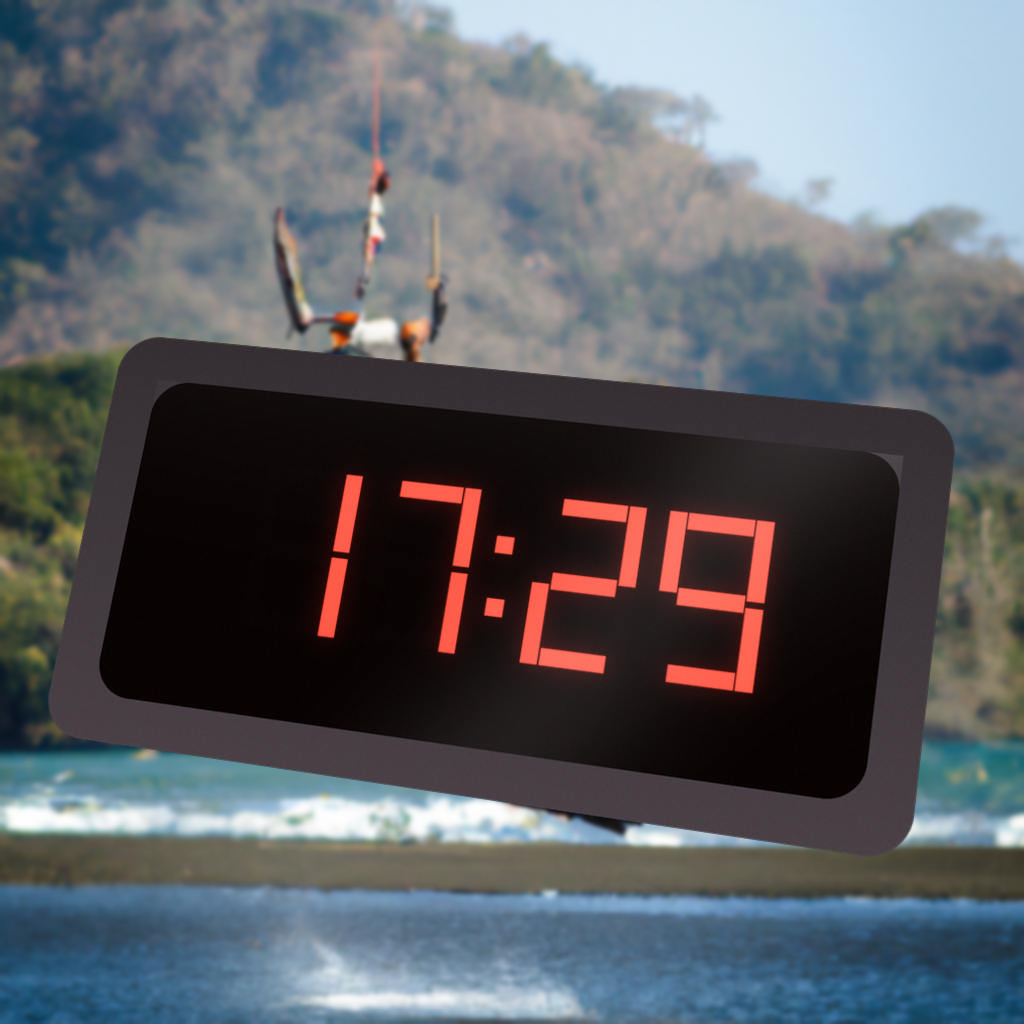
17:29
